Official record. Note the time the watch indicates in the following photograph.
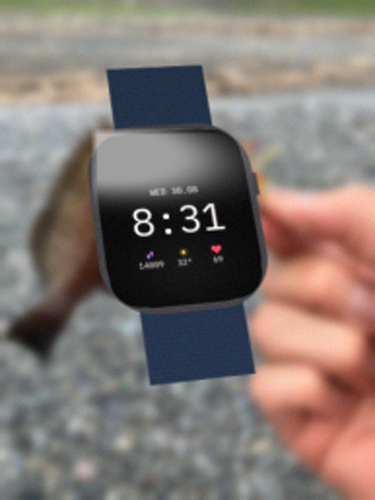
8:31
